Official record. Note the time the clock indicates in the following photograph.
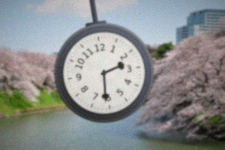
2:31
